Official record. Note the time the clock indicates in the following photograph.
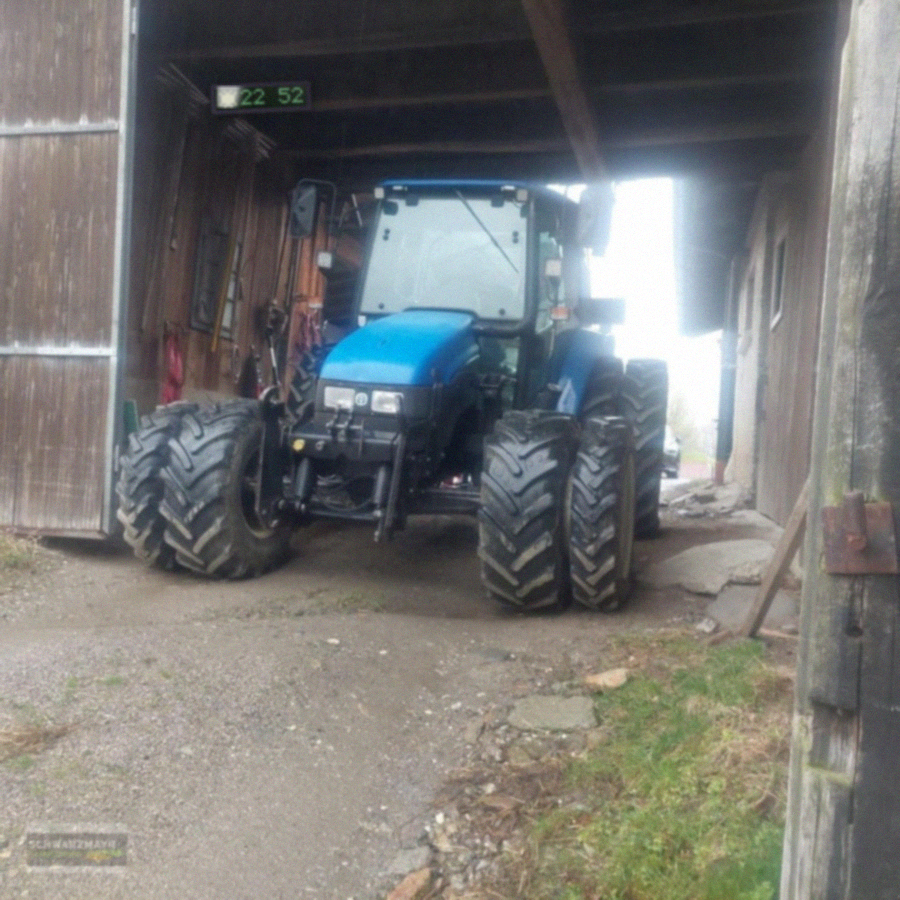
22:52
